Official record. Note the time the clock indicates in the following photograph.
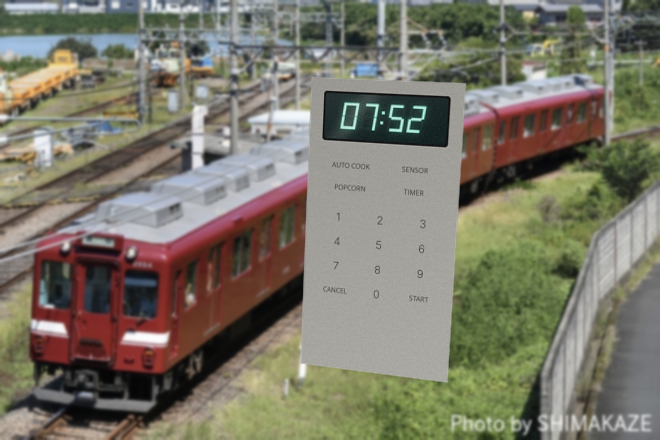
7:52
